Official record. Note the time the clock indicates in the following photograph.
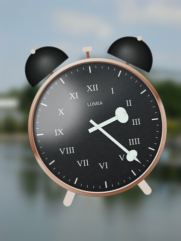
2:23
